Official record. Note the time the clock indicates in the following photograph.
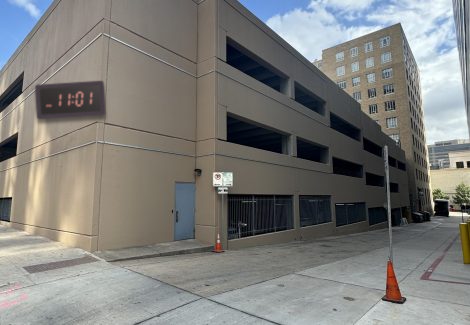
11:01
